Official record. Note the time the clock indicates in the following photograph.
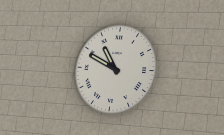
10:49
